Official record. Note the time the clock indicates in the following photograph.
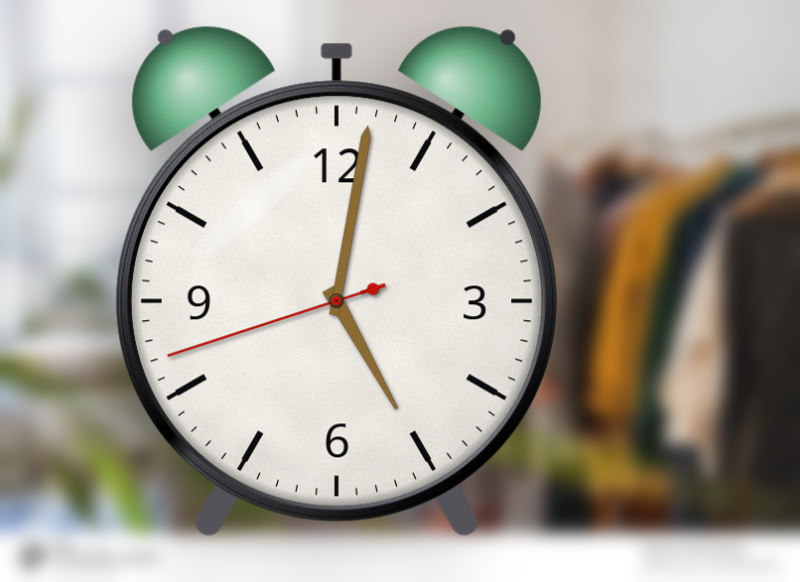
5:01:42
